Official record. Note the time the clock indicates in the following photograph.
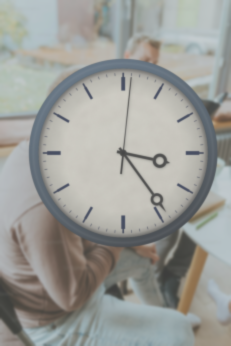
3:24:01
